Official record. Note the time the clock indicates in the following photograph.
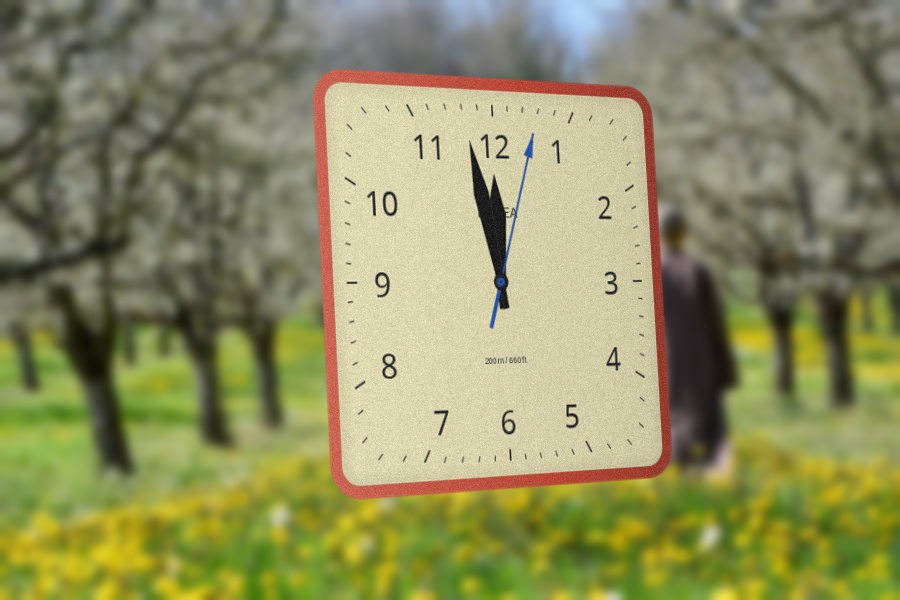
11:58:03
